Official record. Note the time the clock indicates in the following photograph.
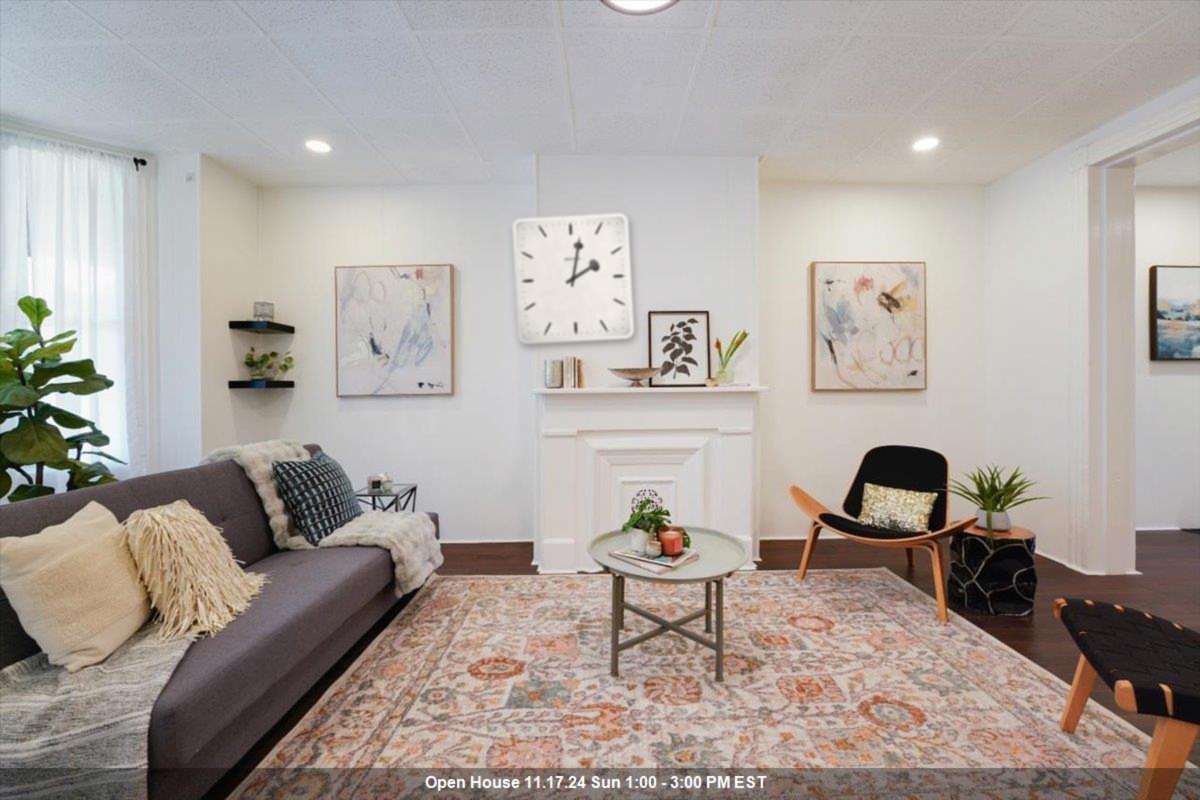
2:02
